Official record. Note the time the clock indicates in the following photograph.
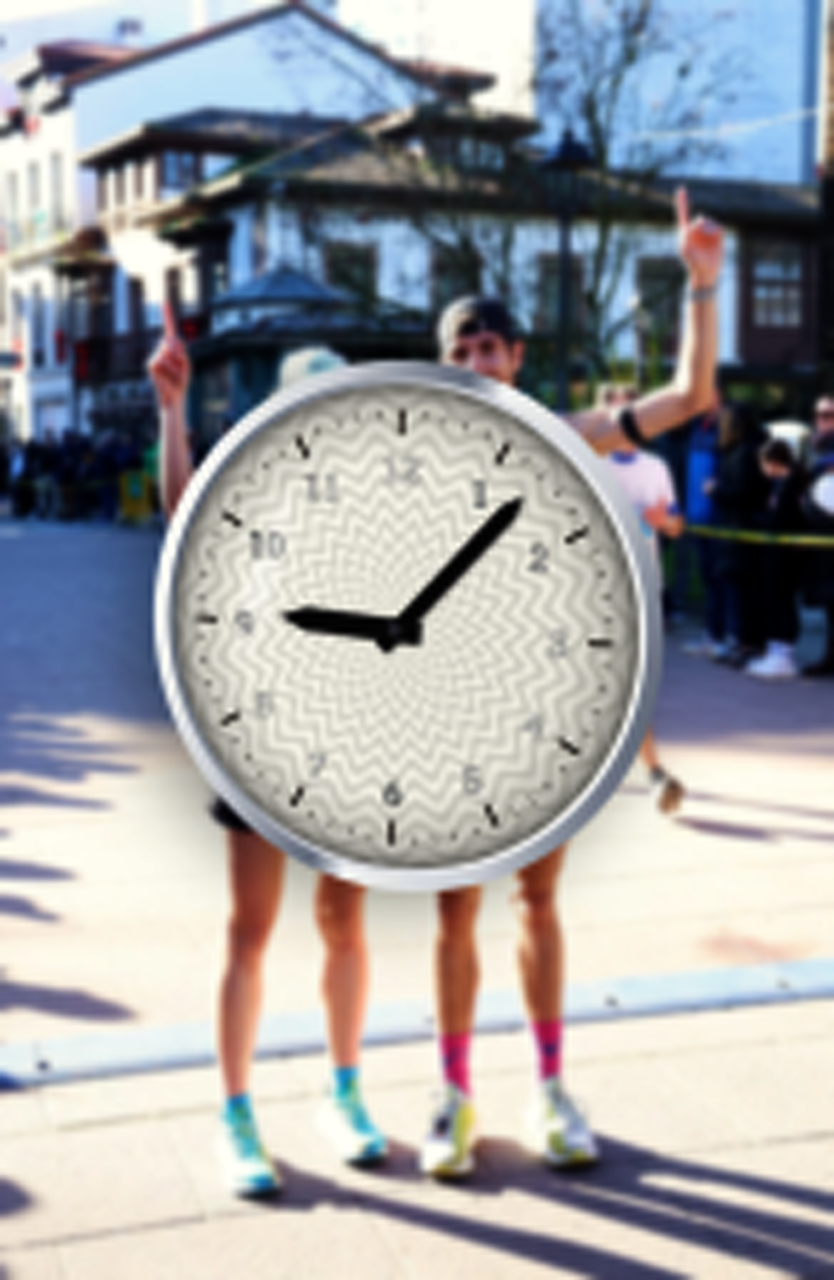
9:07
